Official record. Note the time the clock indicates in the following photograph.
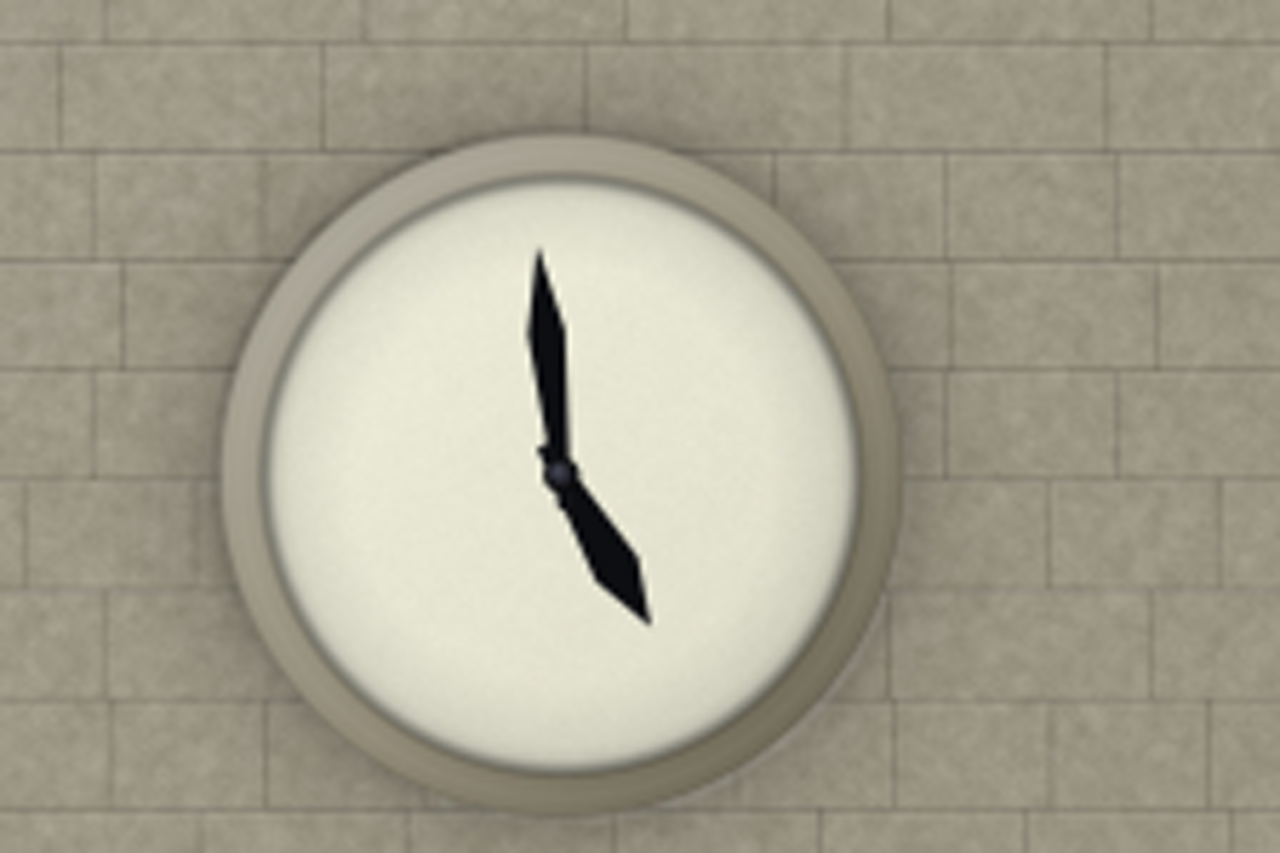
4:59
